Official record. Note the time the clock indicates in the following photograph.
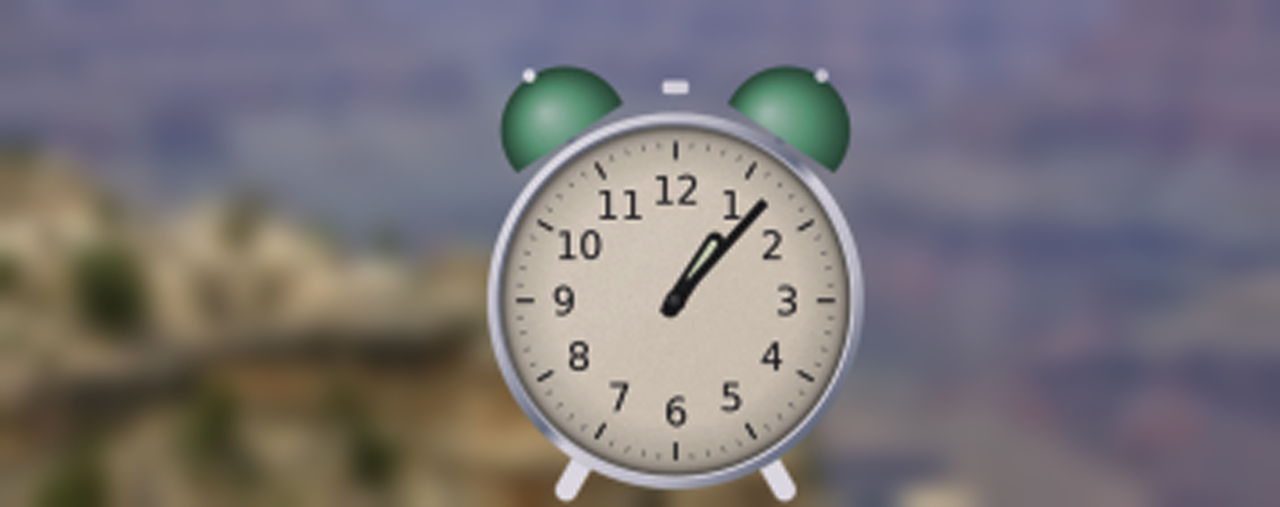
1:07
